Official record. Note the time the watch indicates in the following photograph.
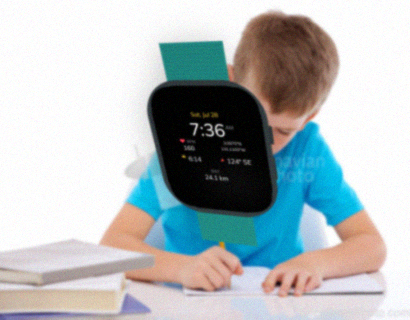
7:36
